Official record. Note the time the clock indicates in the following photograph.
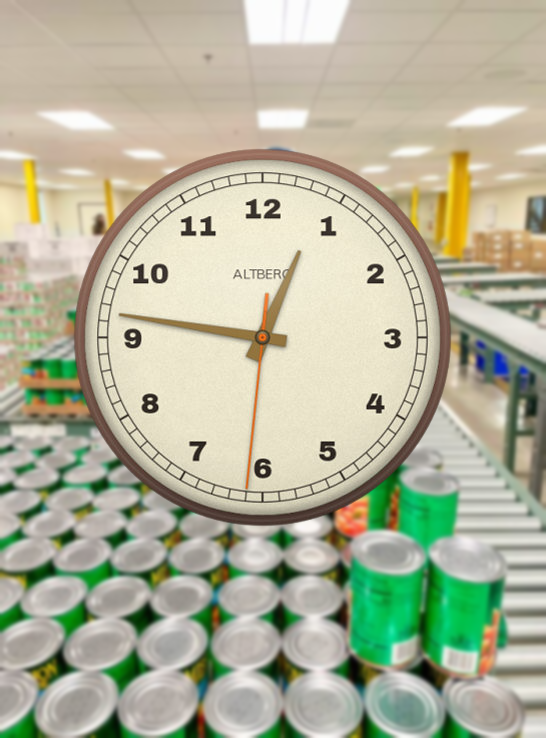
12:46:31
